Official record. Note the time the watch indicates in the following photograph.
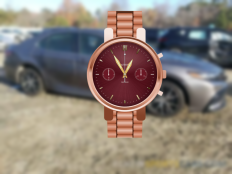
12:55
